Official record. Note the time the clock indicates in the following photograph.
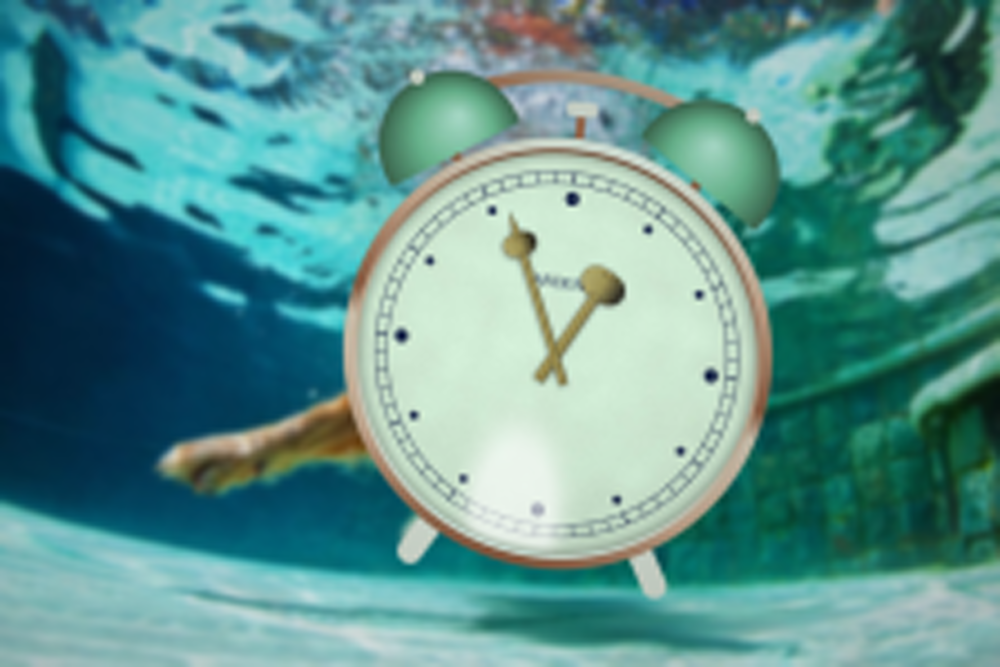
12:56
